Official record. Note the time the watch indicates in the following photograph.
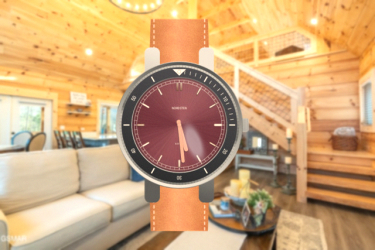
5:29
